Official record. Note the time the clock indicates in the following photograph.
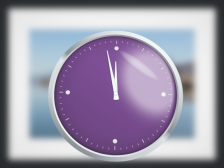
11:58
